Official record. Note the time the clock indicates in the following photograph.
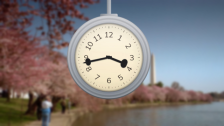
3:43
